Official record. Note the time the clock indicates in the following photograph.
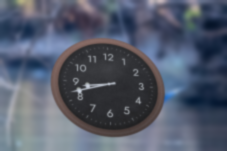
8:42
